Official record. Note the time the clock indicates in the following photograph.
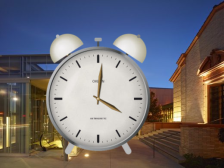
4:01
